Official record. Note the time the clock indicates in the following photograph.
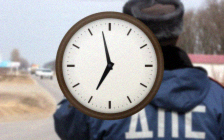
6:58
